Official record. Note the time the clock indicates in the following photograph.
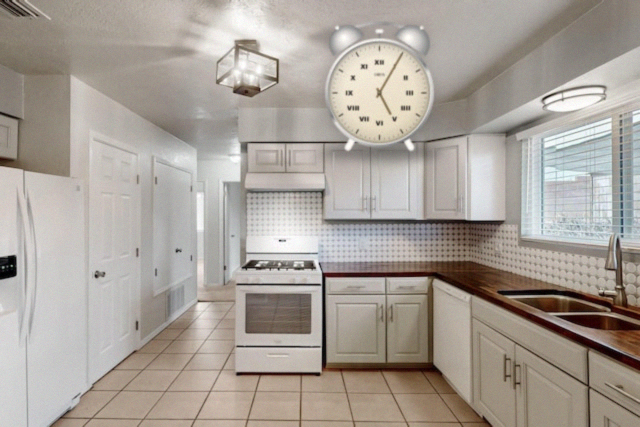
5:05
